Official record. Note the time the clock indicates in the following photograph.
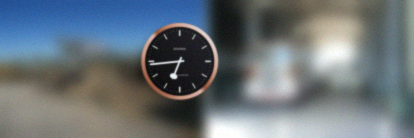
6:44
